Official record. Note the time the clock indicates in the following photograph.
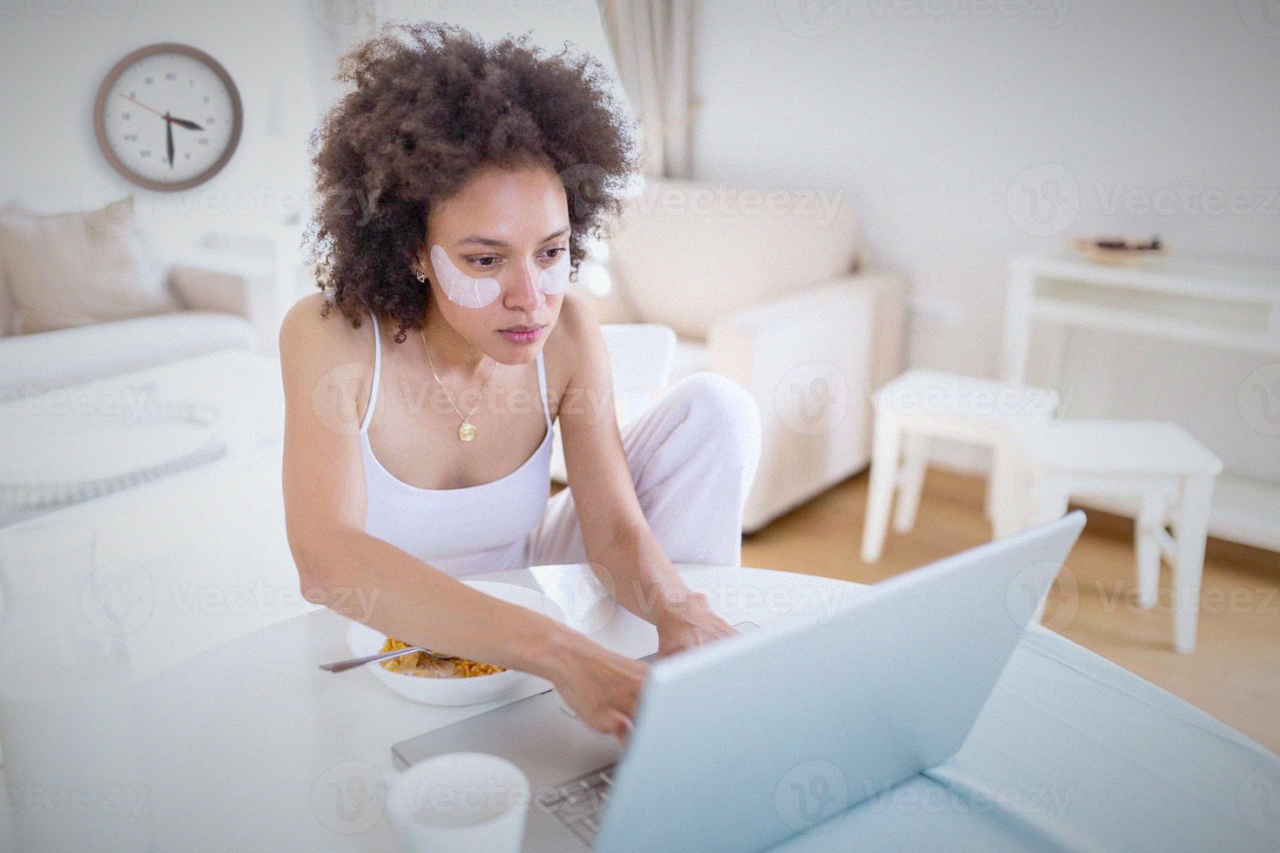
3:28:49
